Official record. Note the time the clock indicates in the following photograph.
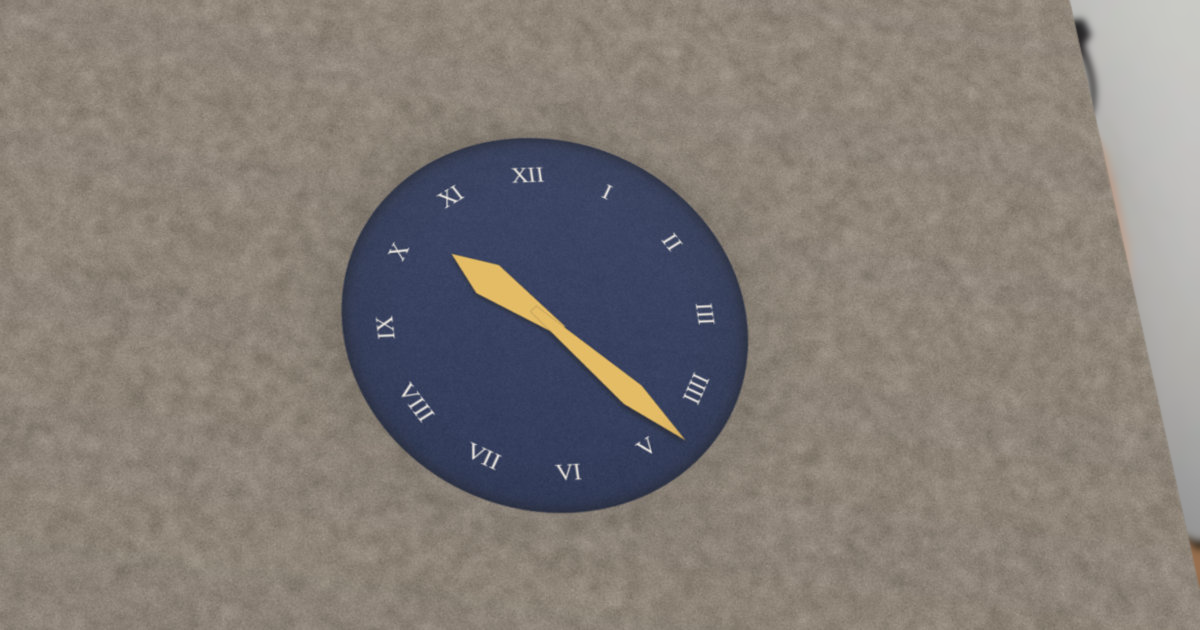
10:23
